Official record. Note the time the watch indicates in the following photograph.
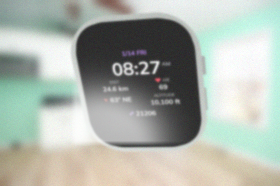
8:27
